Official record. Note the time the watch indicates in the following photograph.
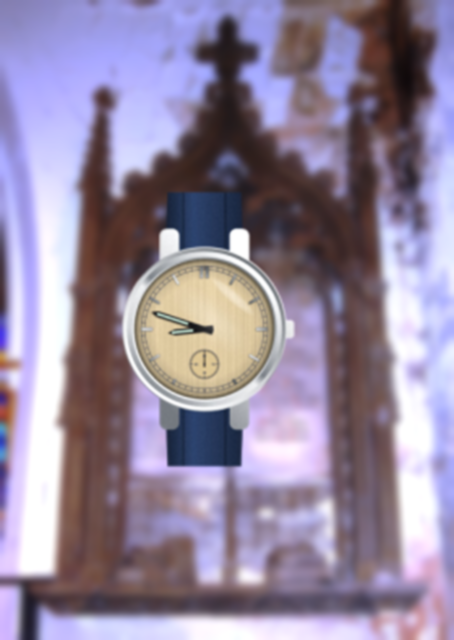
8:48
